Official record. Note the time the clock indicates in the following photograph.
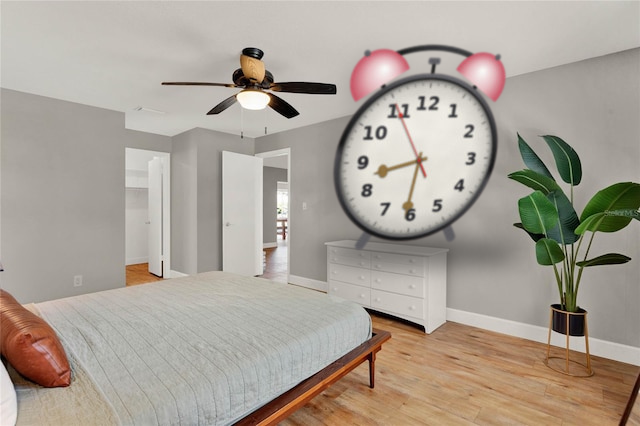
8:30:55
